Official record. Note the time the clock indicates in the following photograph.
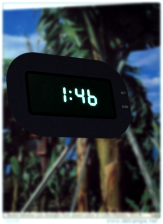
1:46
